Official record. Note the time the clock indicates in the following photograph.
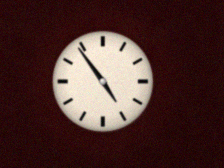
4:54
